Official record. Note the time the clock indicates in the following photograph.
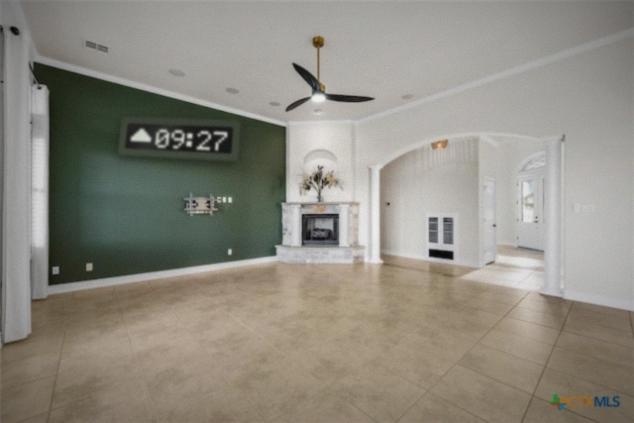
9:27
